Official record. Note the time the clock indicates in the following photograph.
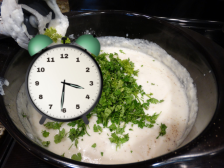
3:31
